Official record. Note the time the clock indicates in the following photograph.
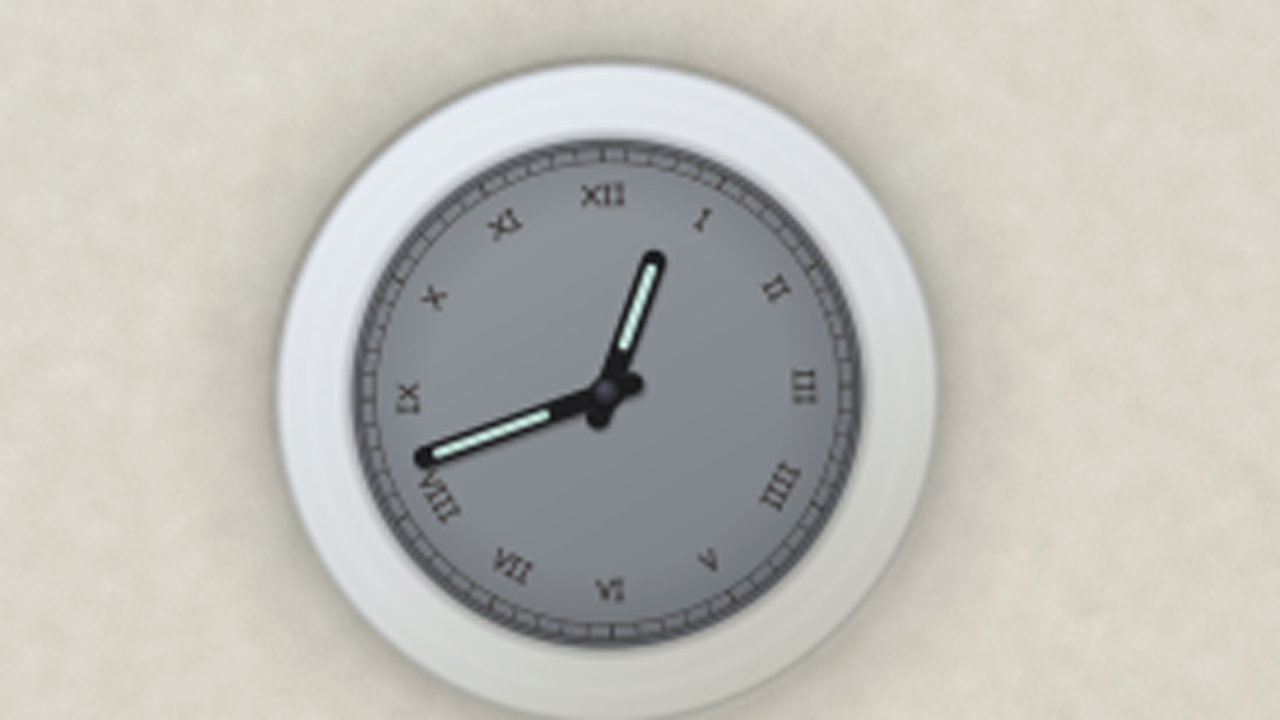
12:42
